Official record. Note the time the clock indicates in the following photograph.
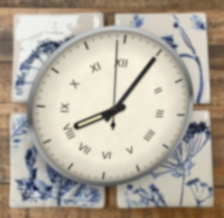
8:04:59
